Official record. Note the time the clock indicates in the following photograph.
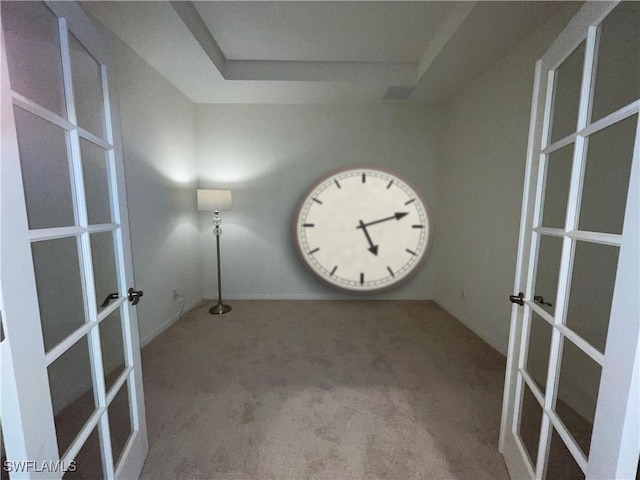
5:12
